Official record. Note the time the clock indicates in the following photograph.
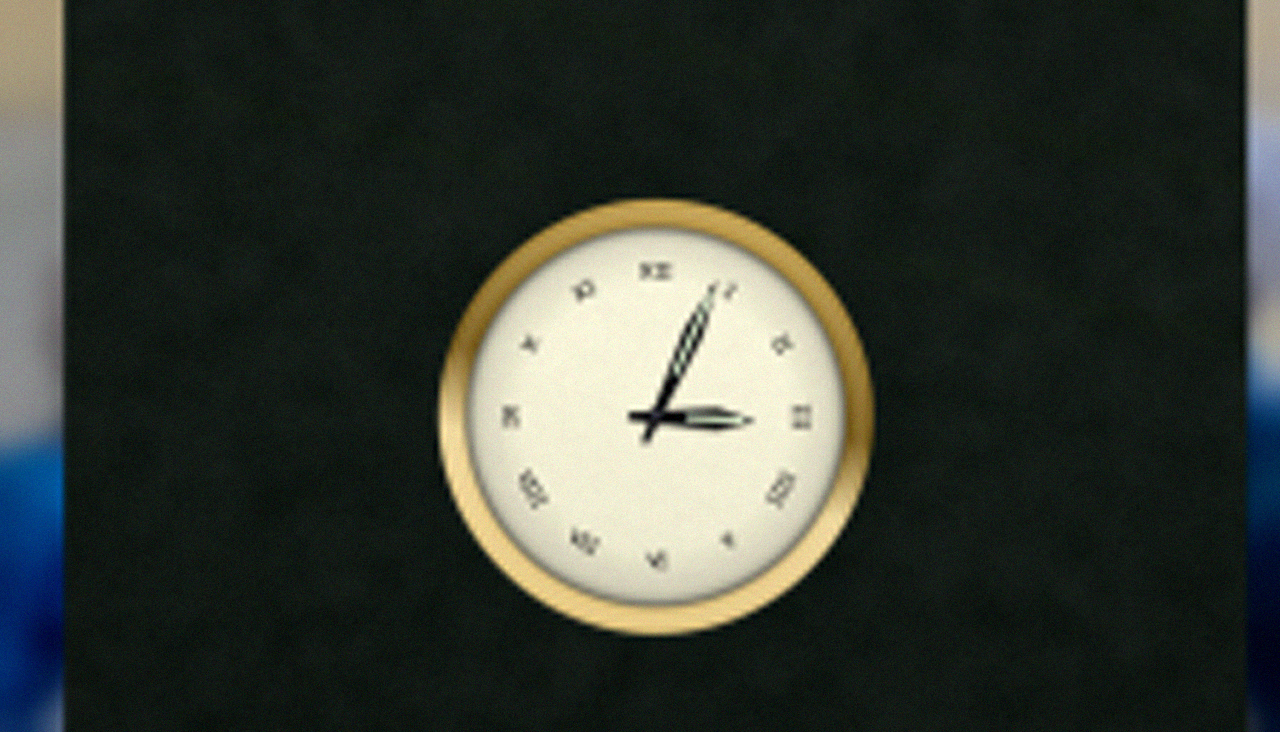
3:04
